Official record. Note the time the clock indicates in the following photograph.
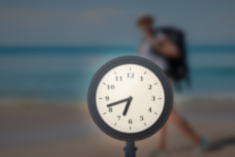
6:42
